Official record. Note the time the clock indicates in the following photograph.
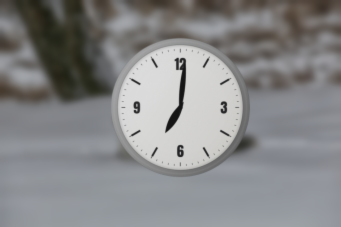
7:01
